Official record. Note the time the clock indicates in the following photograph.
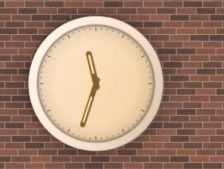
11:33
